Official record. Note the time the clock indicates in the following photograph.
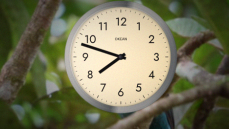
7:48
